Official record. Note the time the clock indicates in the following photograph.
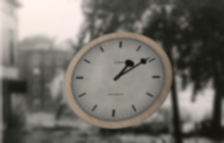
1:09
